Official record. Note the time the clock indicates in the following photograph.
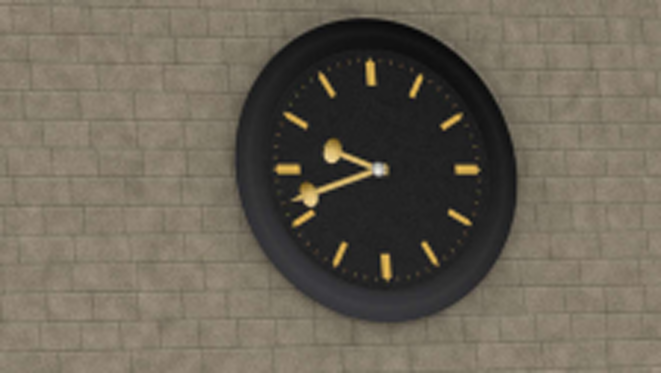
9:42
